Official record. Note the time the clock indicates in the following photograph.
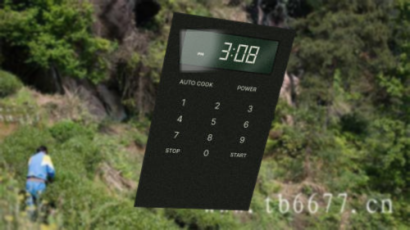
3:08
